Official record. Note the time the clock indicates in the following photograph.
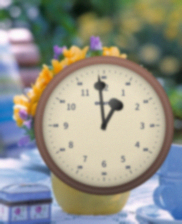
12:59
